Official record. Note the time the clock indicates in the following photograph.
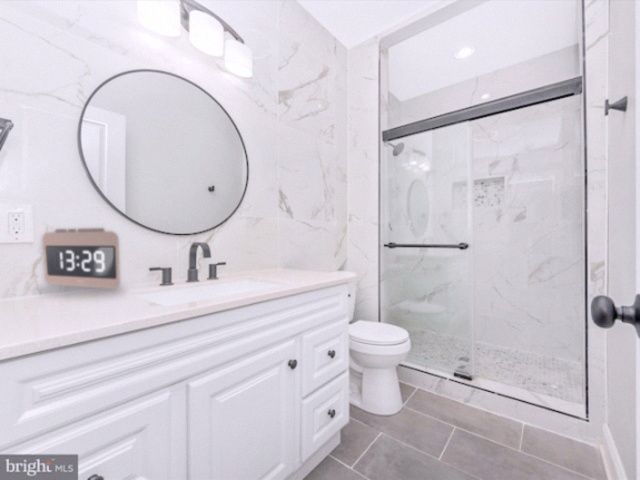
13:29
